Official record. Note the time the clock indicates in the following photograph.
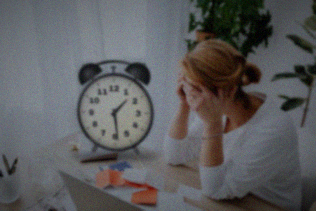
1:29
